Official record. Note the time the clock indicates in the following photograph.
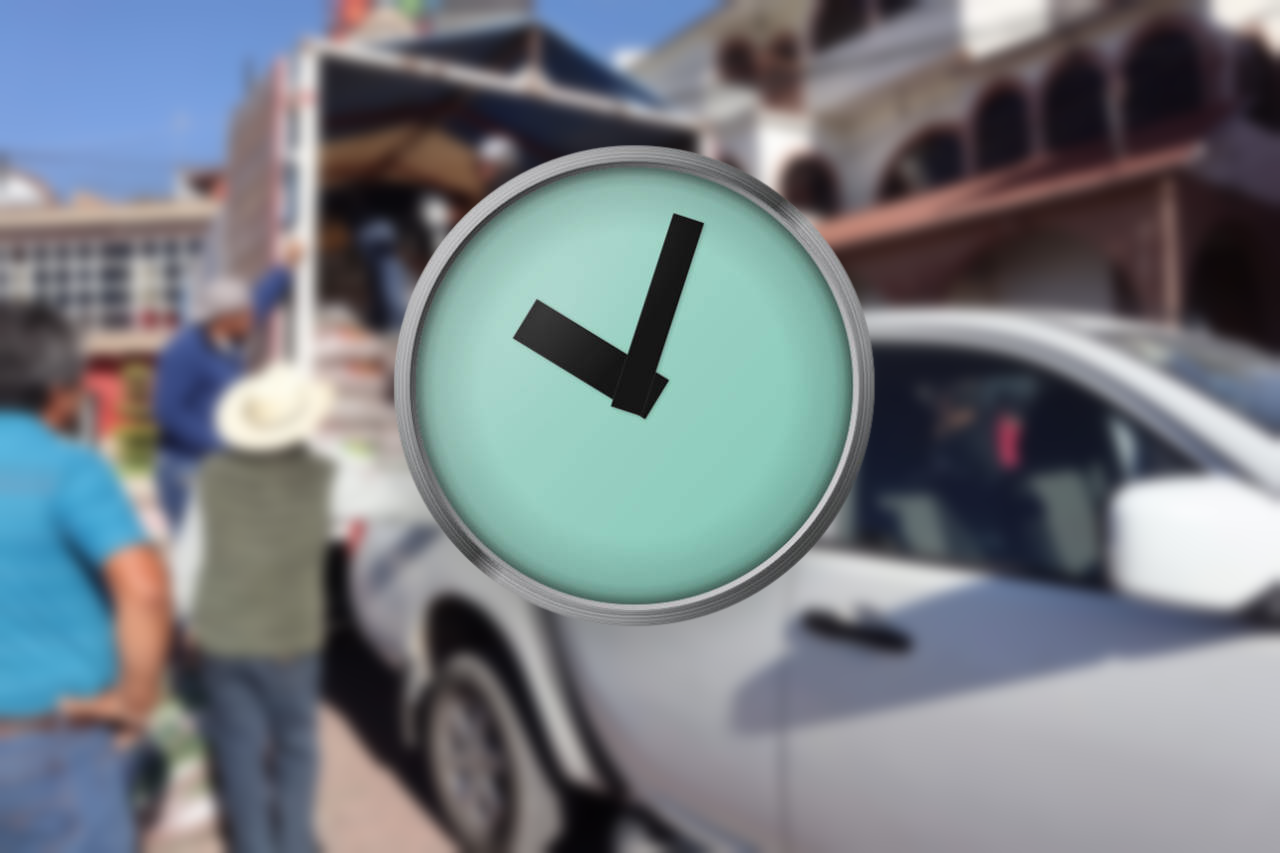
10:03
